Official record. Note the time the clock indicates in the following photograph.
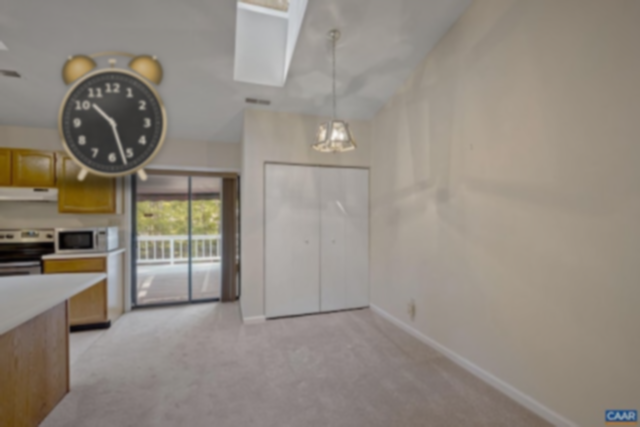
10:27
